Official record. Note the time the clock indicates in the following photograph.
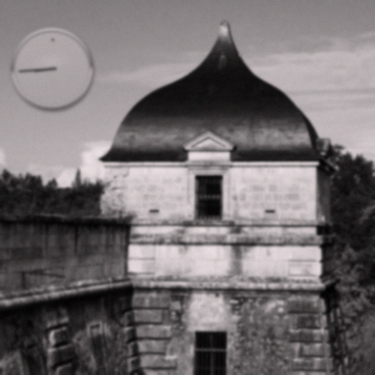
8:44
